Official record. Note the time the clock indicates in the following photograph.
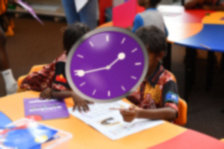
1:44
